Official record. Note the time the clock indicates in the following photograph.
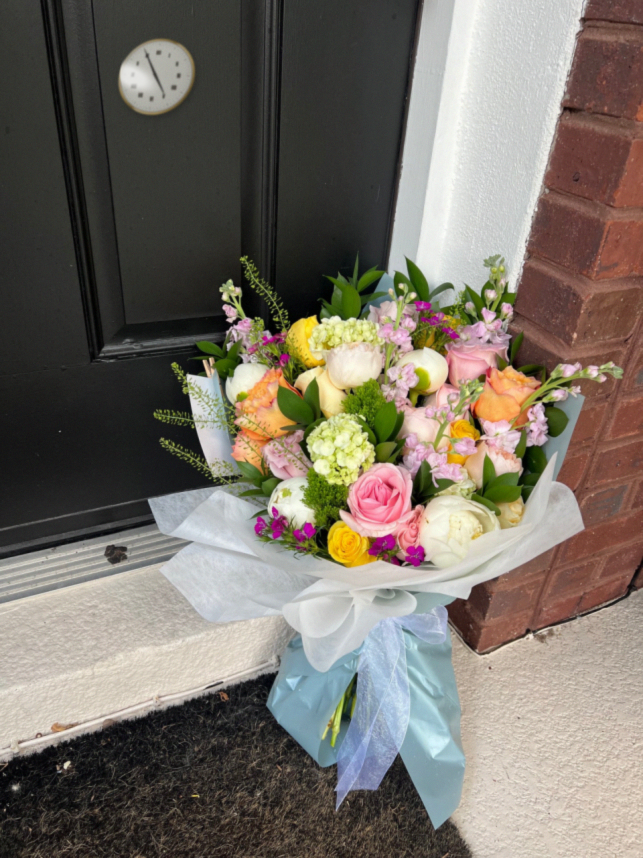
4:55
